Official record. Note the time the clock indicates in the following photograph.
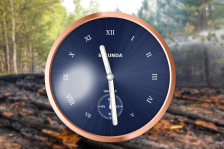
11:29
